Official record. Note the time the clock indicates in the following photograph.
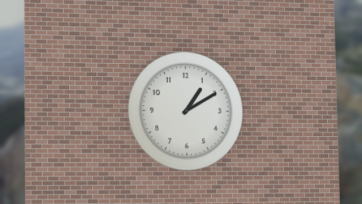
1:10
